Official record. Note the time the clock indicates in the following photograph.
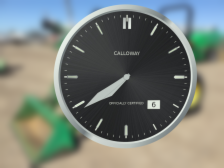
7:39
